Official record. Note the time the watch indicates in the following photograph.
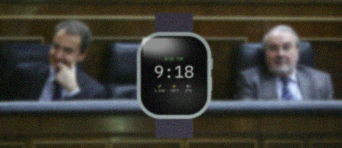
9:18
